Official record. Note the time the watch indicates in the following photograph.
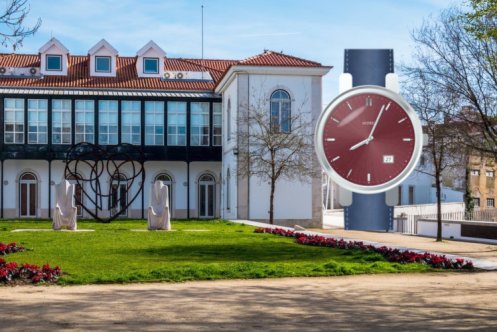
8:04
